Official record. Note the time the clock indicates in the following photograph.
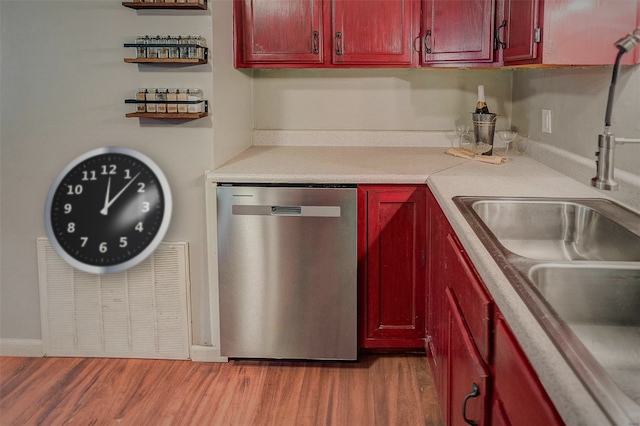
12:07
